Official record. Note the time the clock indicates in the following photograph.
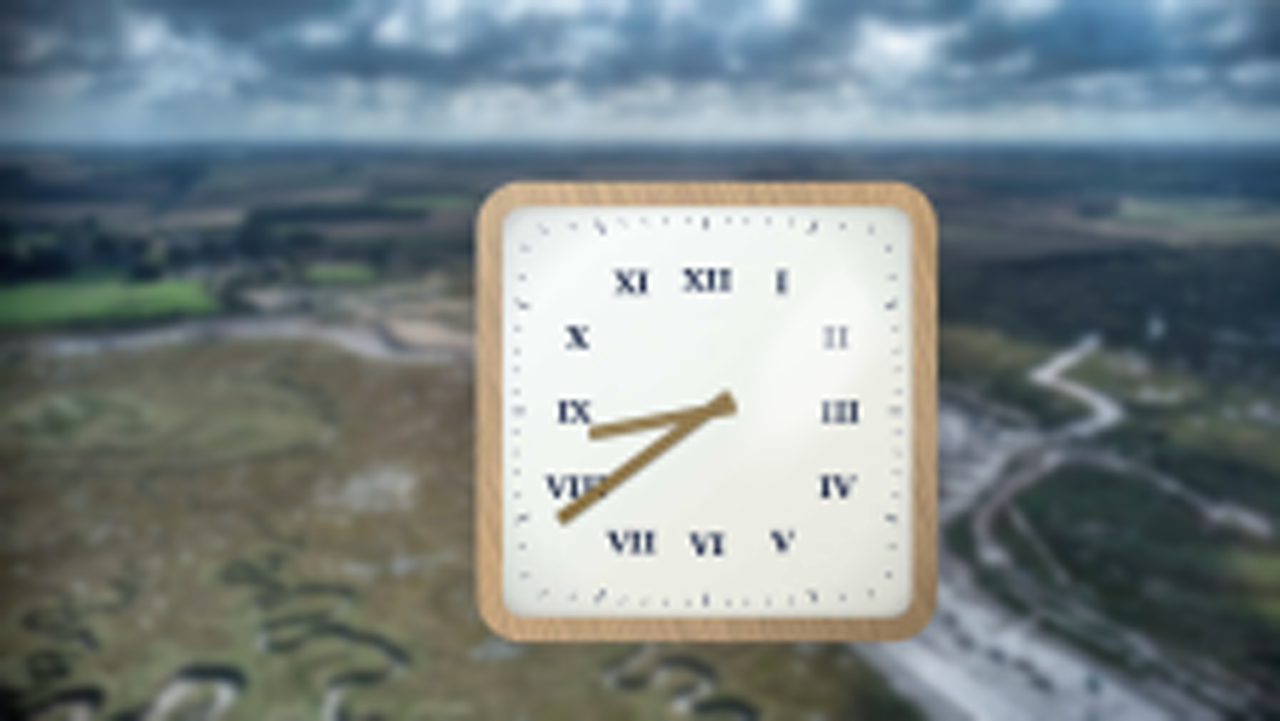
8:39
